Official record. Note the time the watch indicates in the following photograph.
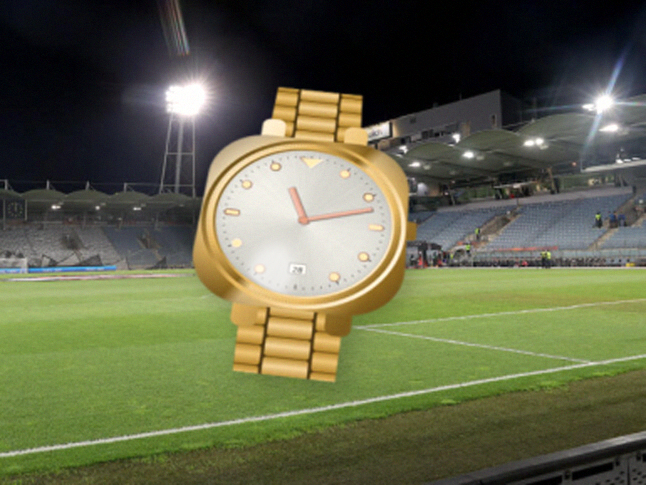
11:12
